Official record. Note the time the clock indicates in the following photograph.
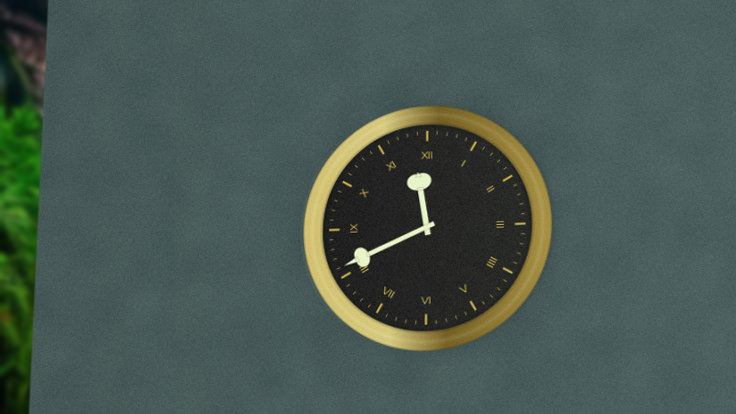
11:41
